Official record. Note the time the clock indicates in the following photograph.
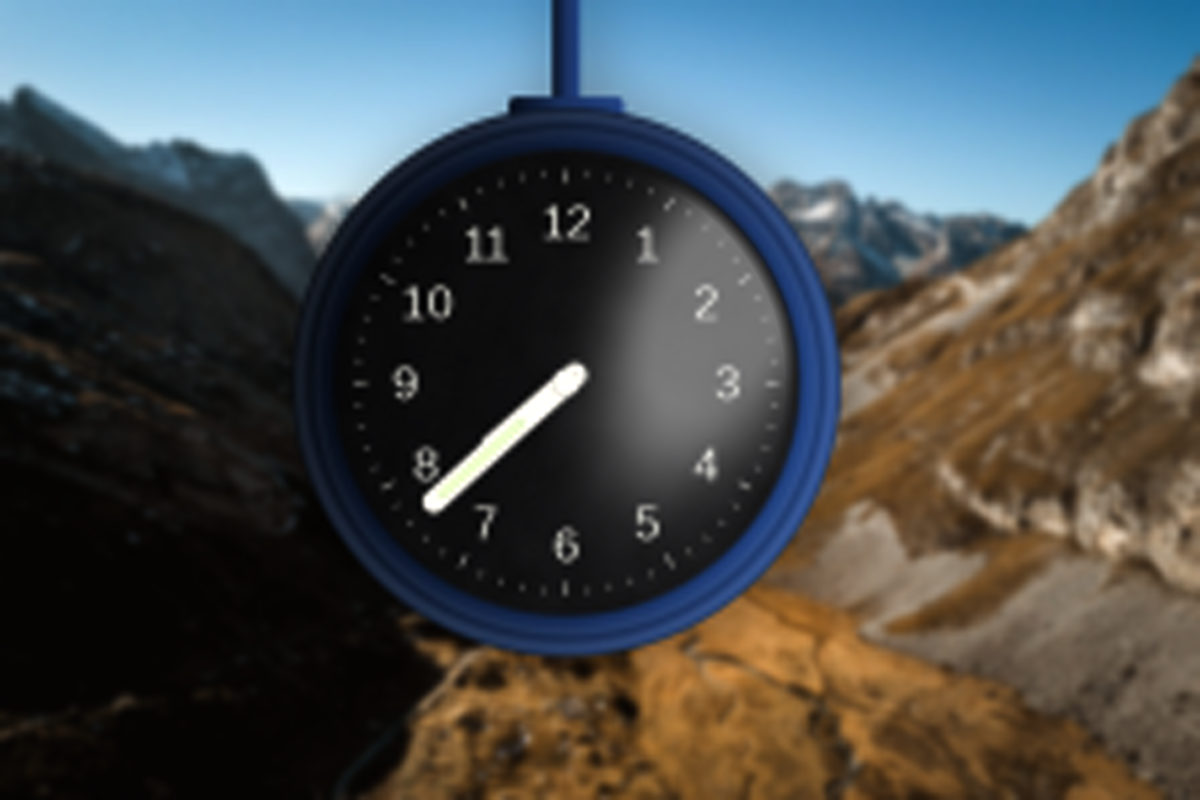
7:38
